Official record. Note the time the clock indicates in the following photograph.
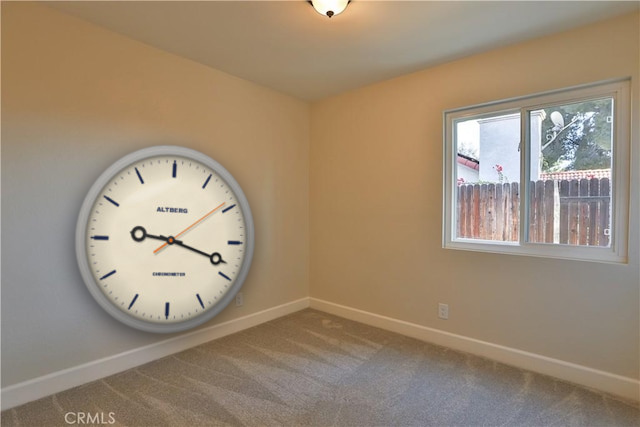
9:18:09
